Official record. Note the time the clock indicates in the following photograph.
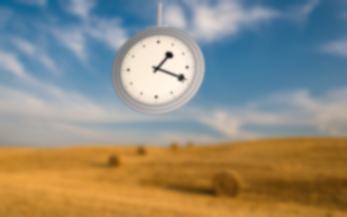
1:19
